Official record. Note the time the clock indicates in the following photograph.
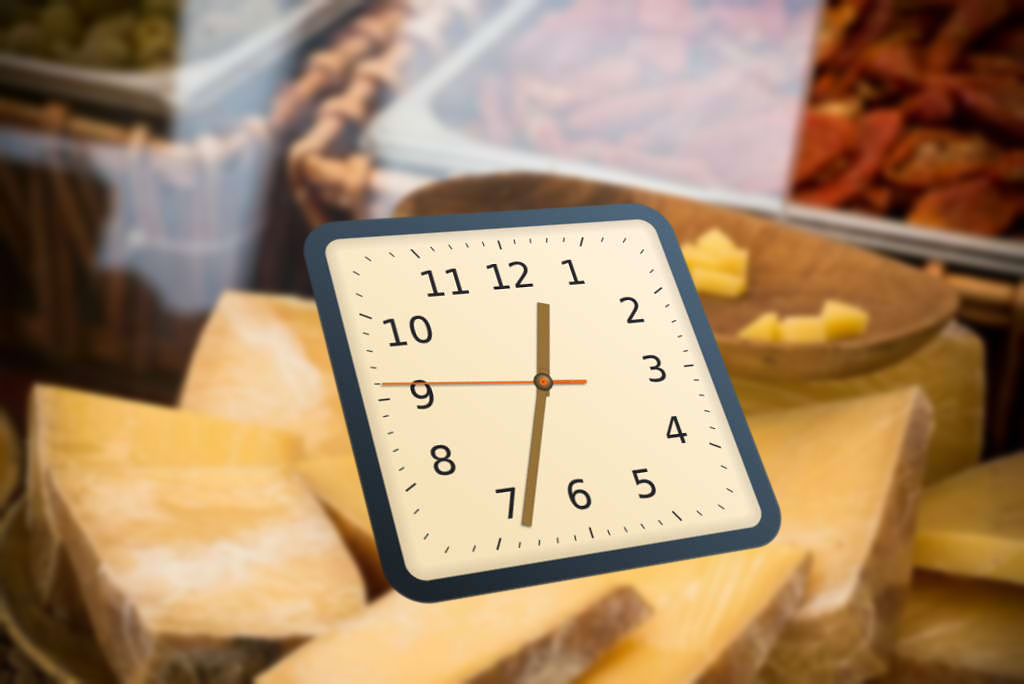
12:33:46
